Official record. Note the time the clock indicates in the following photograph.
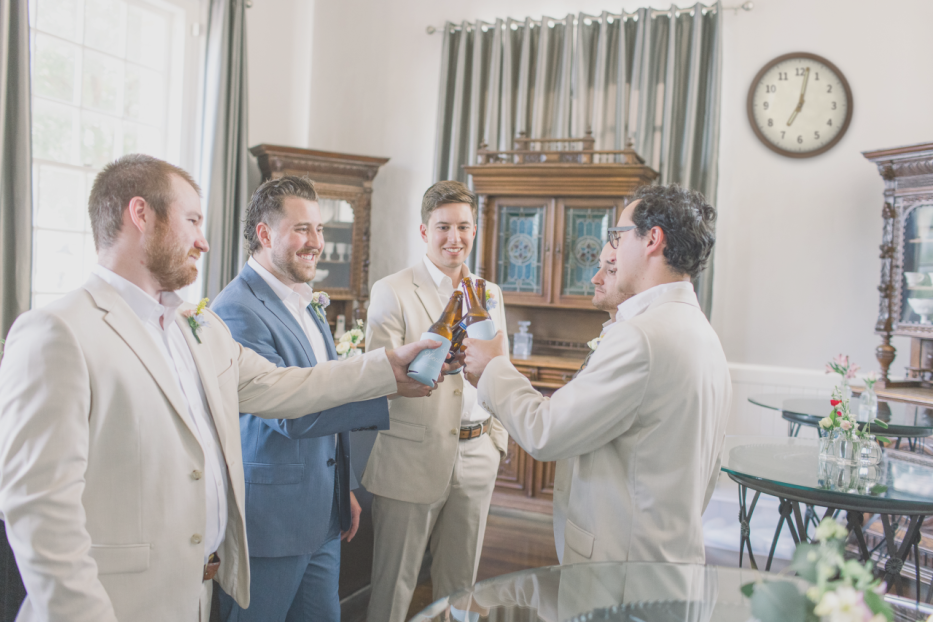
7:02
